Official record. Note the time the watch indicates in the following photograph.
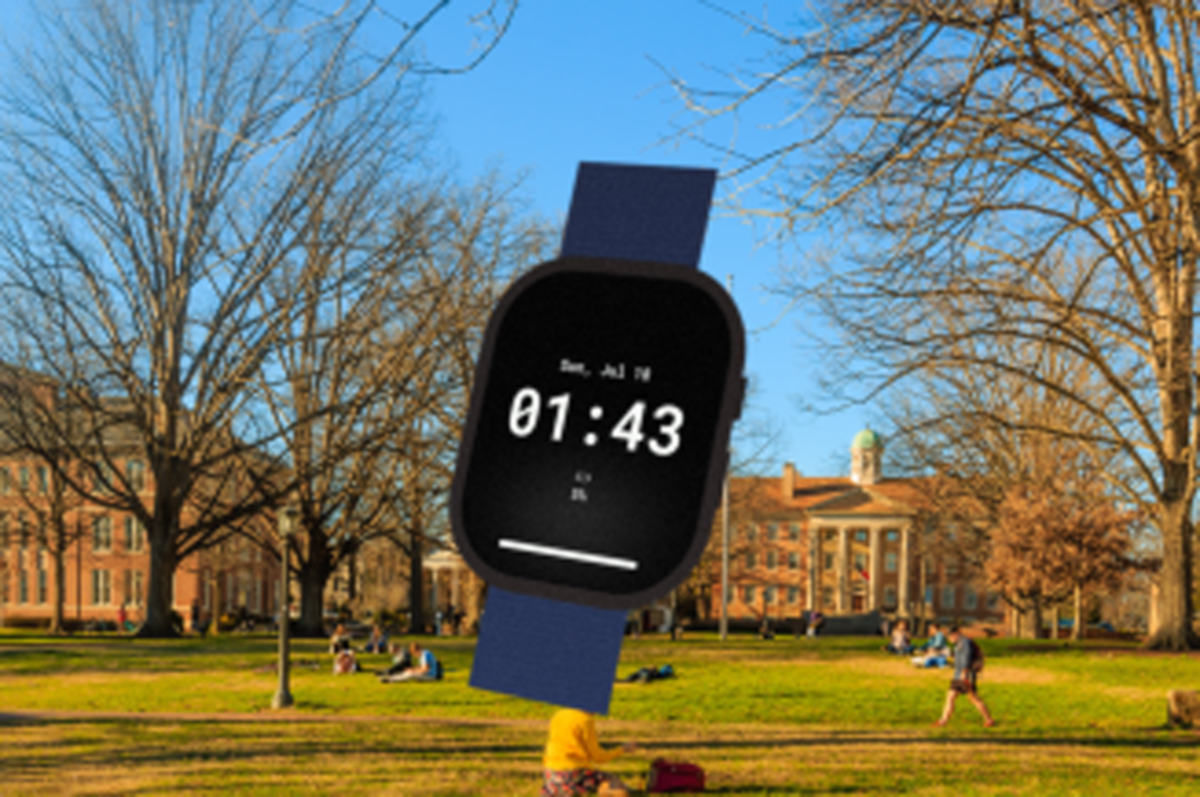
1:43
